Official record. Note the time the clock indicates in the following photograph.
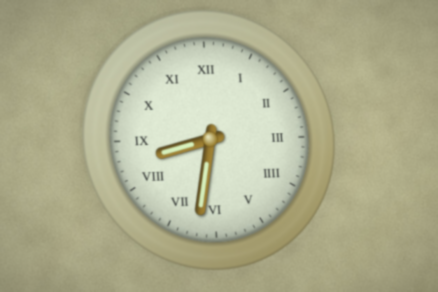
8:32
